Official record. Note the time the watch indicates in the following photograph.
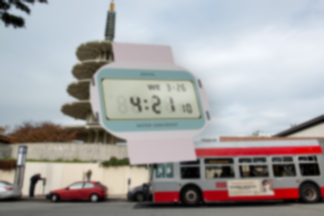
4:21
